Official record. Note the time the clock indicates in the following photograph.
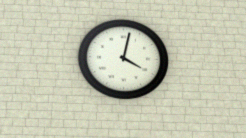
4:02
